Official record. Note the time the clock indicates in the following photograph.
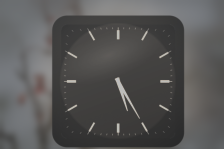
5:25
